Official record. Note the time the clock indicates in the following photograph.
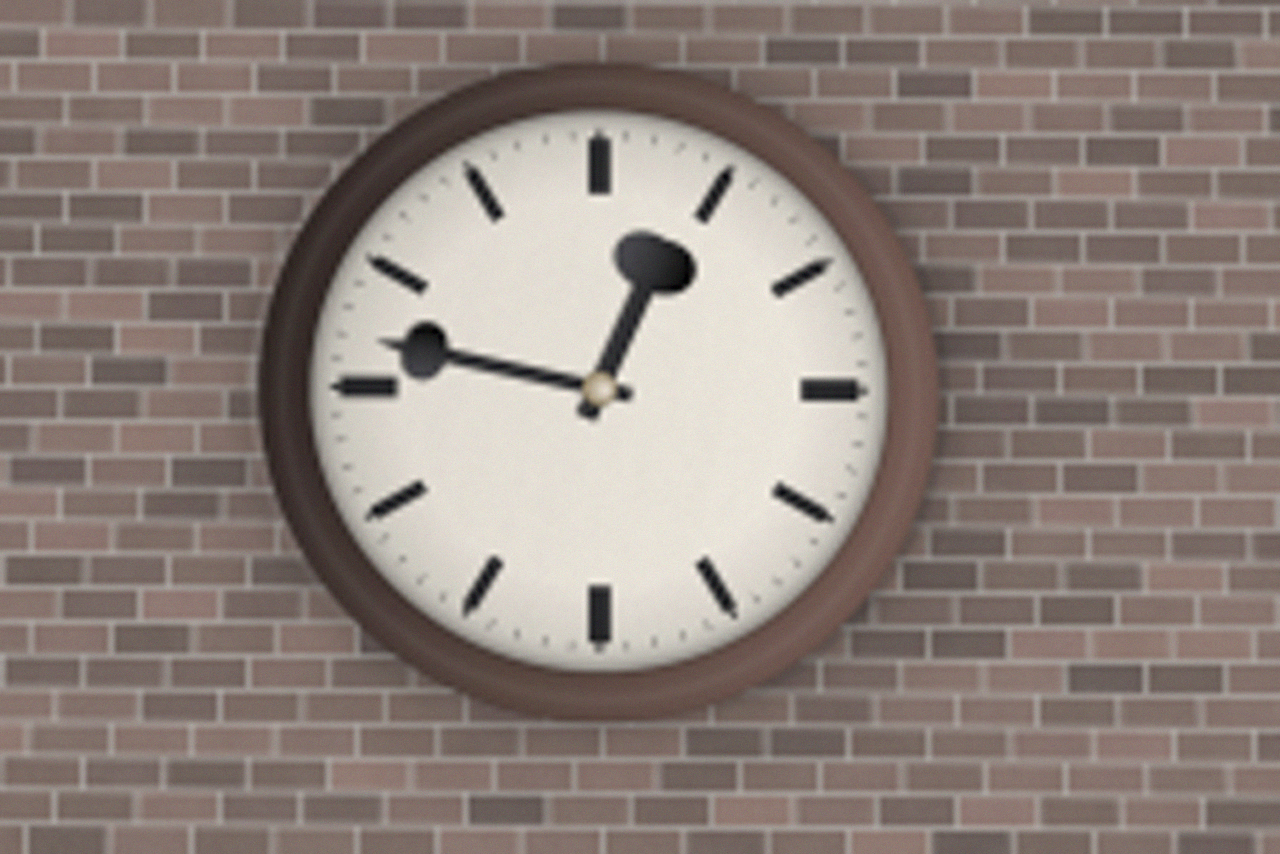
12:47
